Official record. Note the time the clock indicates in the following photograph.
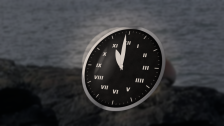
10:59
